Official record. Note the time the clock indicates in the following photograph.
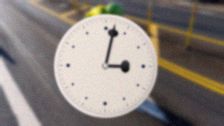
3:02
